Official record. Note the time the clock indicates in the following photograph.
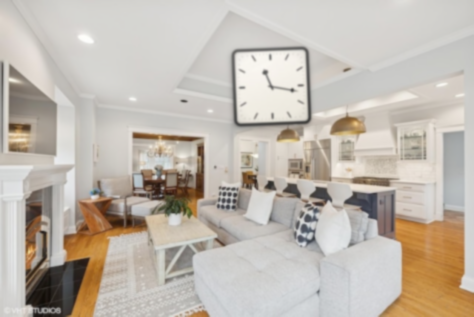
11:17
